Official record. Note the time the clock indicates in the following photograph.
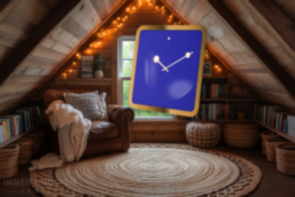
10:10
